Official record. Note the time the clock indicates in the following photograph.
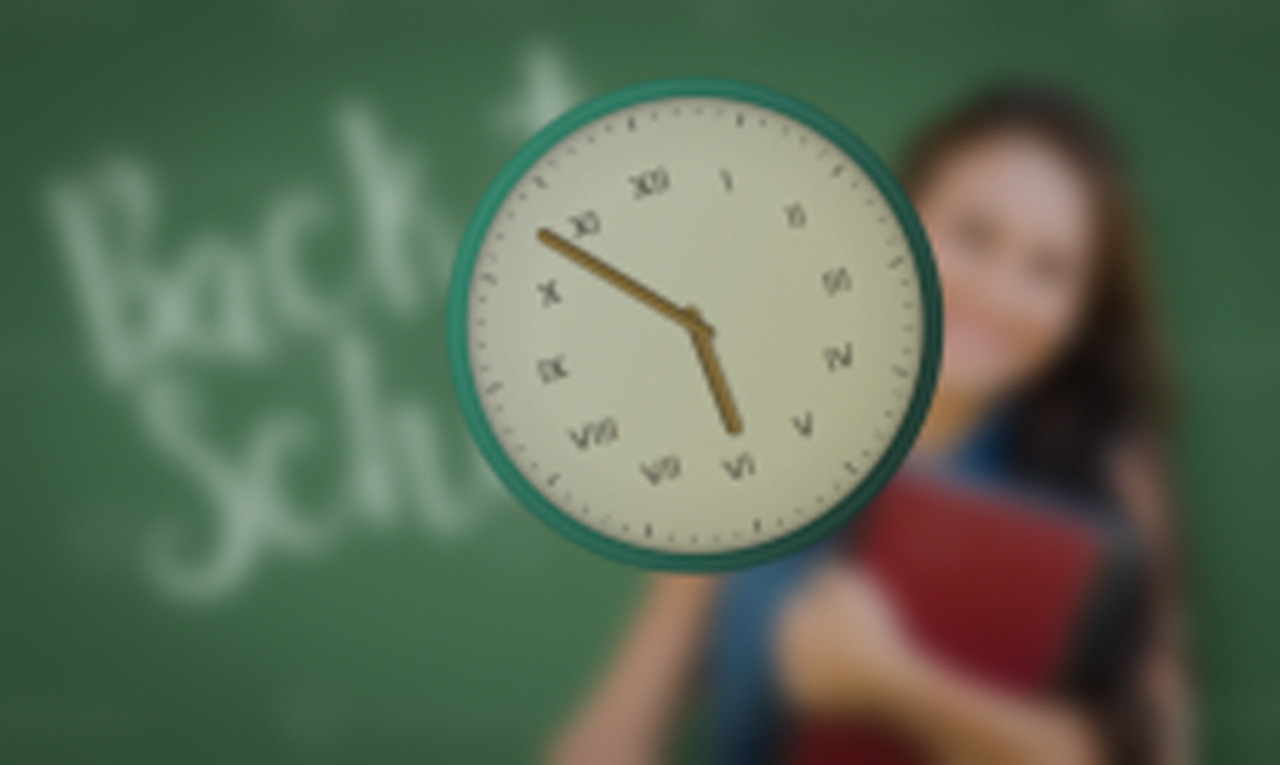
5:53
